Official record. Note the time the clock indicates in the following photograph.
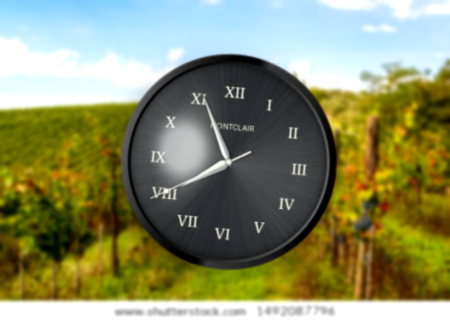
7:55:40
